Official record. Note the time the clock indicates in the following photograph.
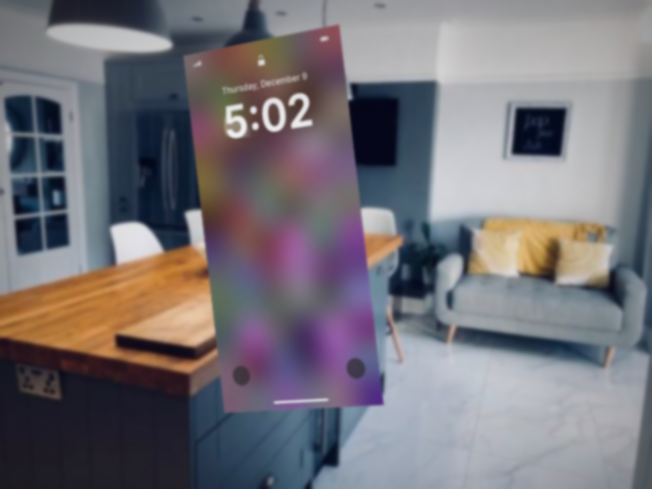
5:02
